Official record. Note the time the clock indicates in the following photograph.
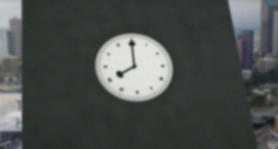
8:00
